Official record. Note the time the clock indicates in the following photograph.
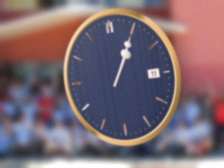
1:05
